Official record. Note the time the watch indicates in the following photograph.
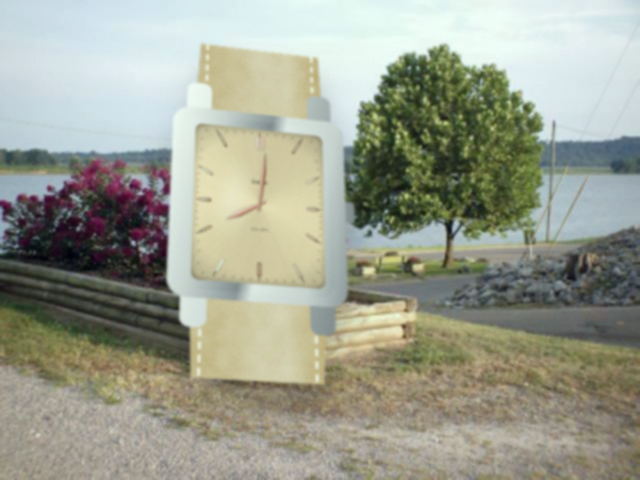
8:01
